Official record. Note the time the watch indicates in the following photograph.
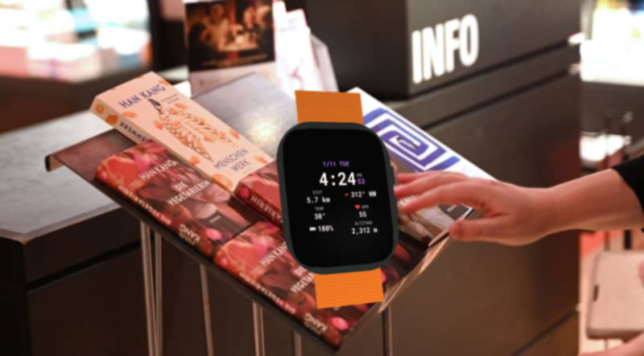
4:24
